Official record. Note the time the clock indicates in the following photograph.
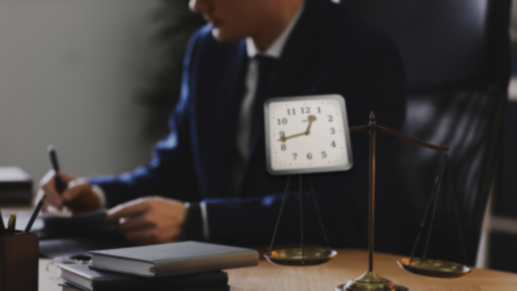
12:43
